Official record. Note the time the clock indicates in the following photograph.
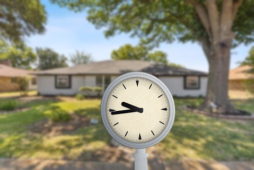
9:44
